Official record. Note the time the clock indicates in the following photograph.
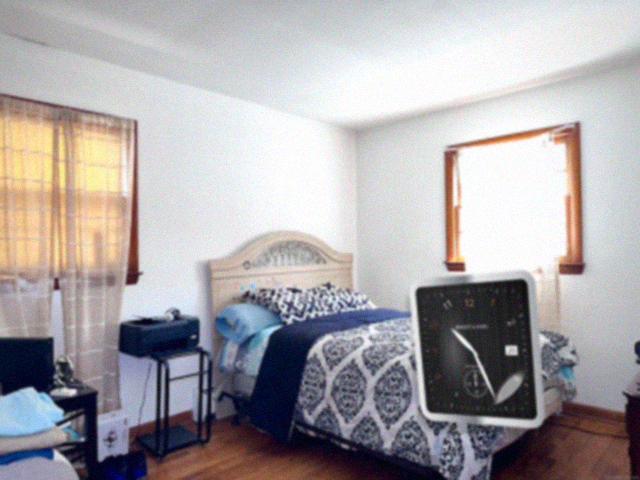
10:26
